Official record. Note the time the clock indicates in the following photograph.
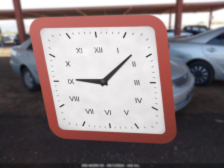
9:08
